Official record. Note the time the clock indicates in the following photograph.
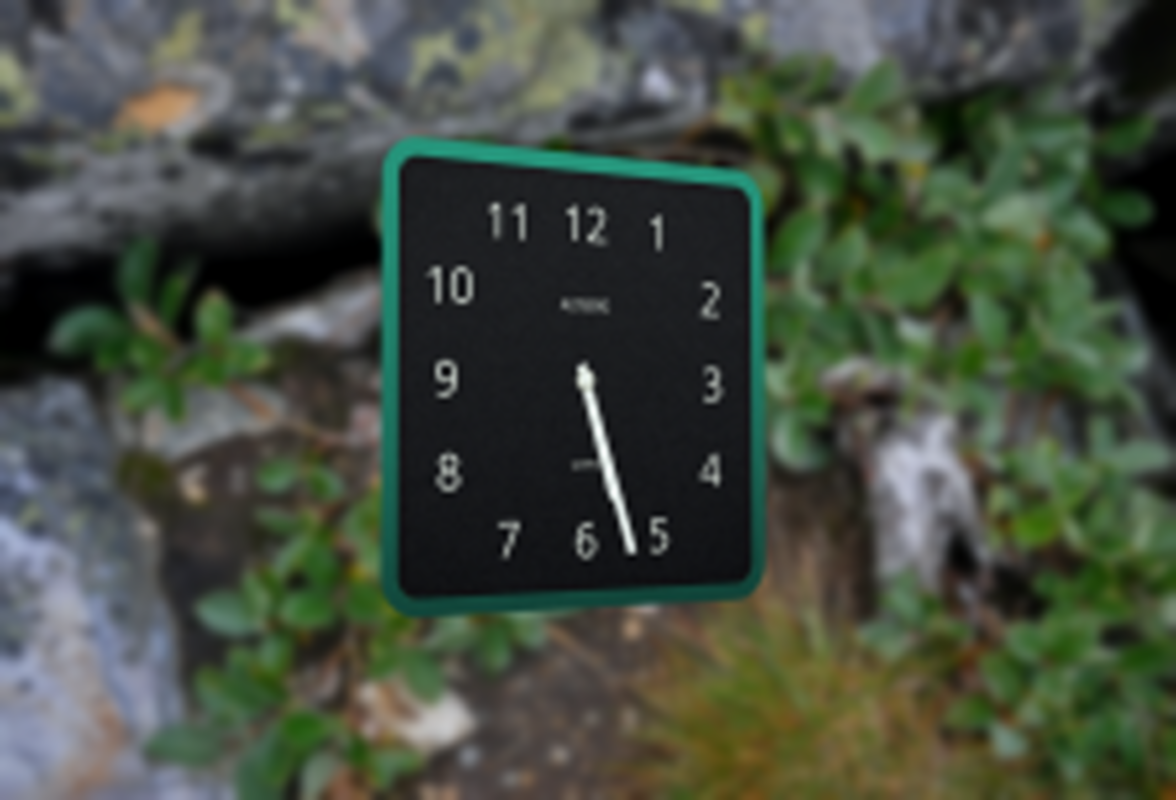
5:27
